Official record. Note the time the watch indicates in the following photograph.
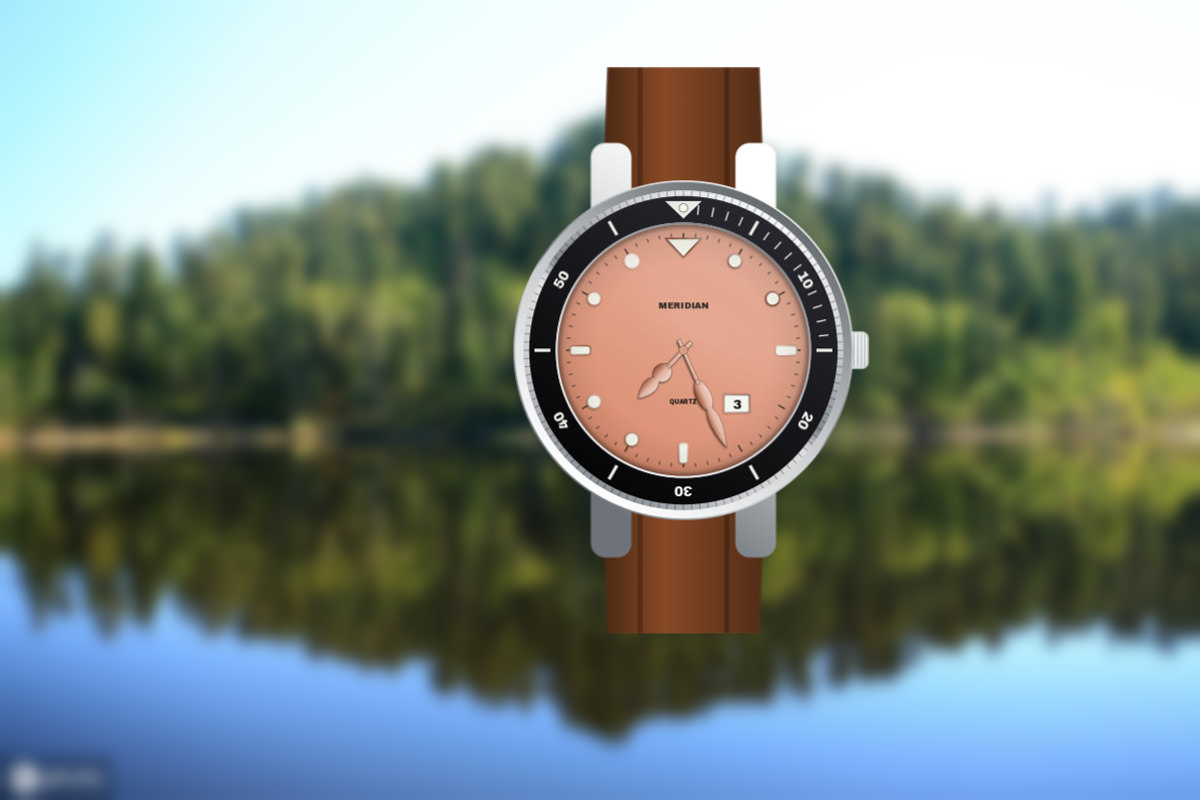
7:26
